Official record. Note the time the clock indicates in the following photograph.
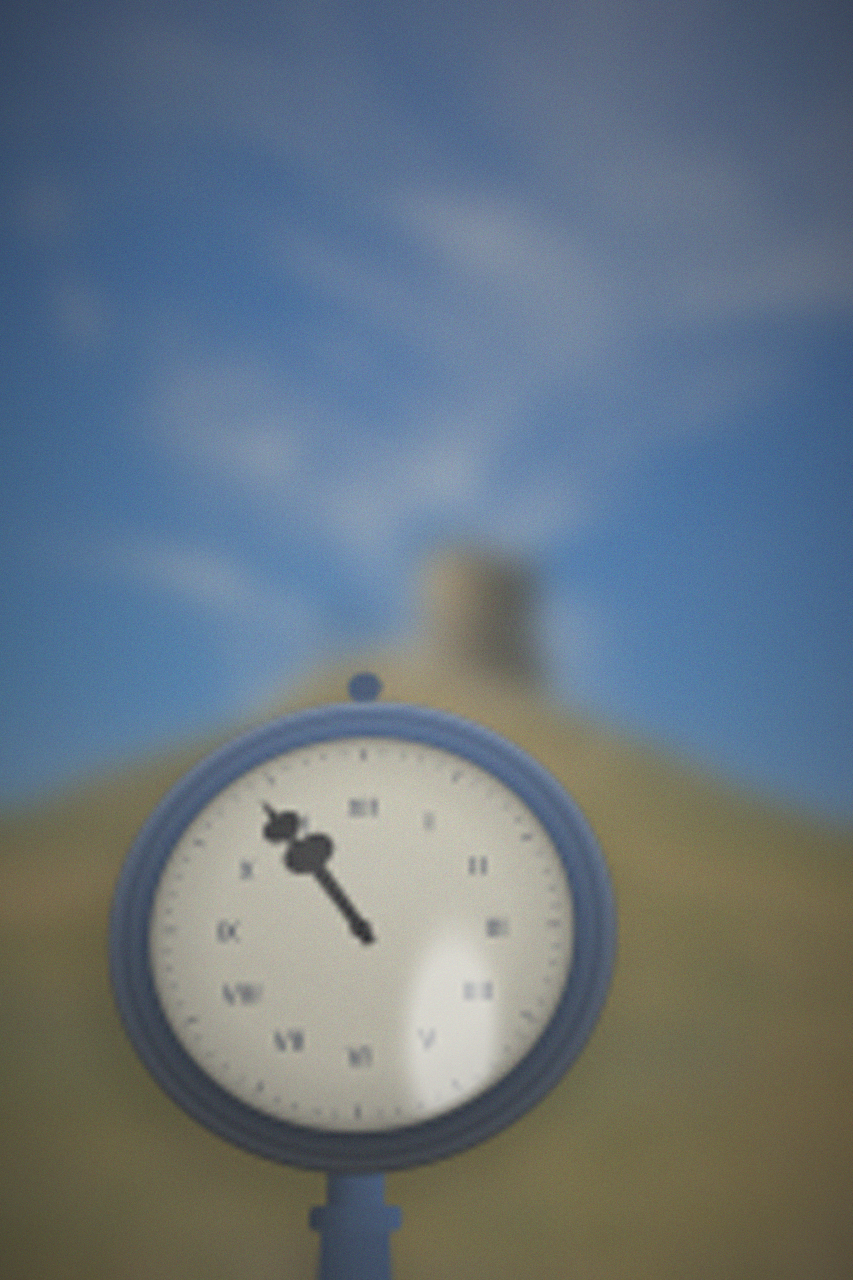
10:54
